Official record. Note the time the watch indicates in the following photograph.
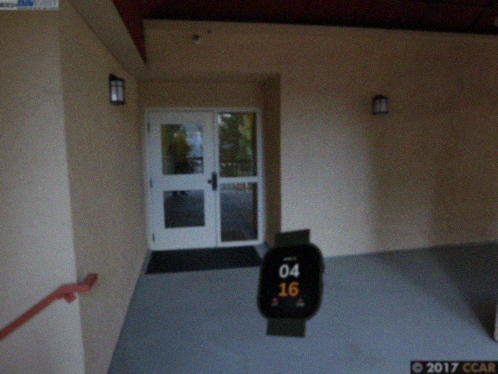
4:16
